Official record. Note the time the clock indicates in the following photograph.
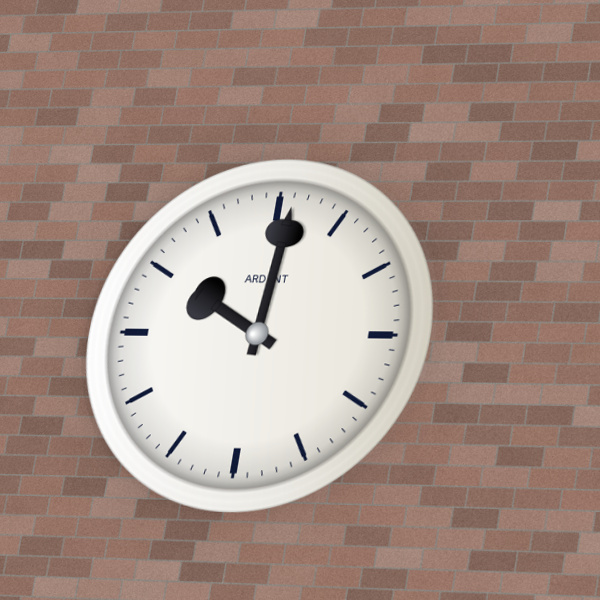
10:01
